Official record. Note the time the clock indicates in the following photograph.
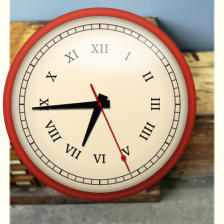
6:44:26
